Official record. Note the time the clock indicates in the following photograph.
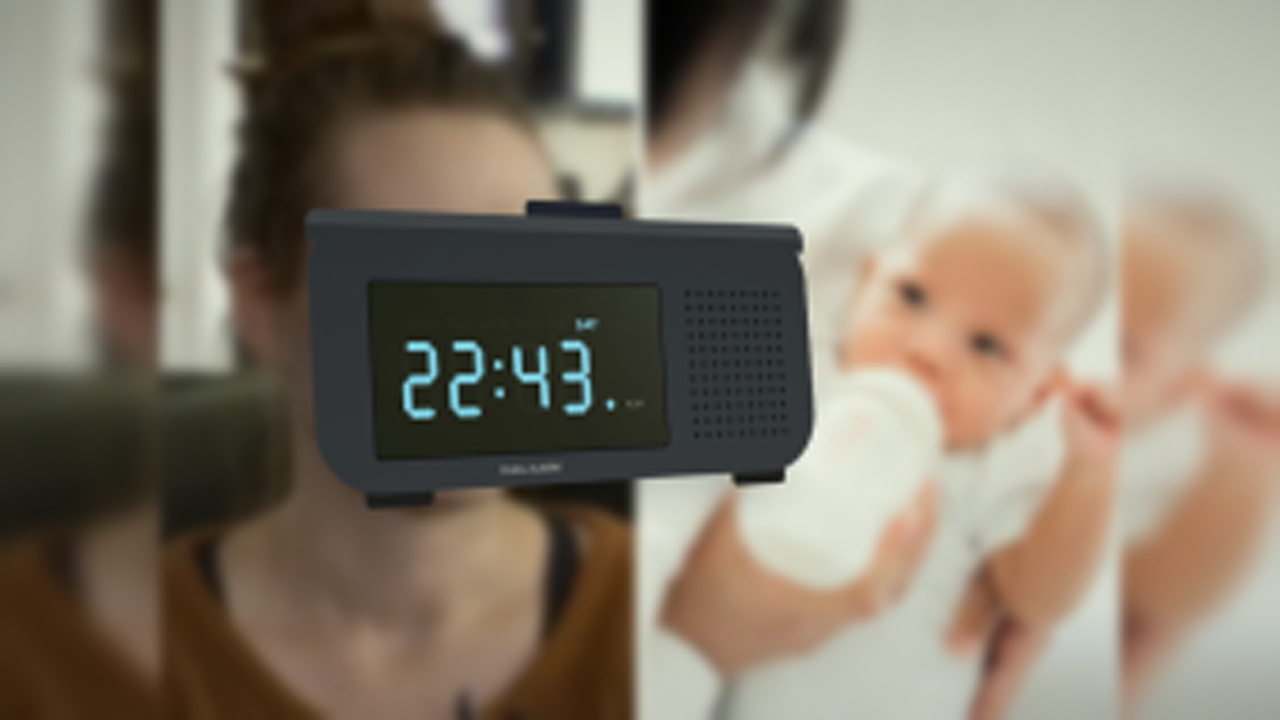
22:43
